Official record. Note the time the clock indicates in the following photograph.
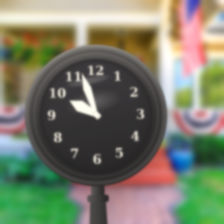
9:57
